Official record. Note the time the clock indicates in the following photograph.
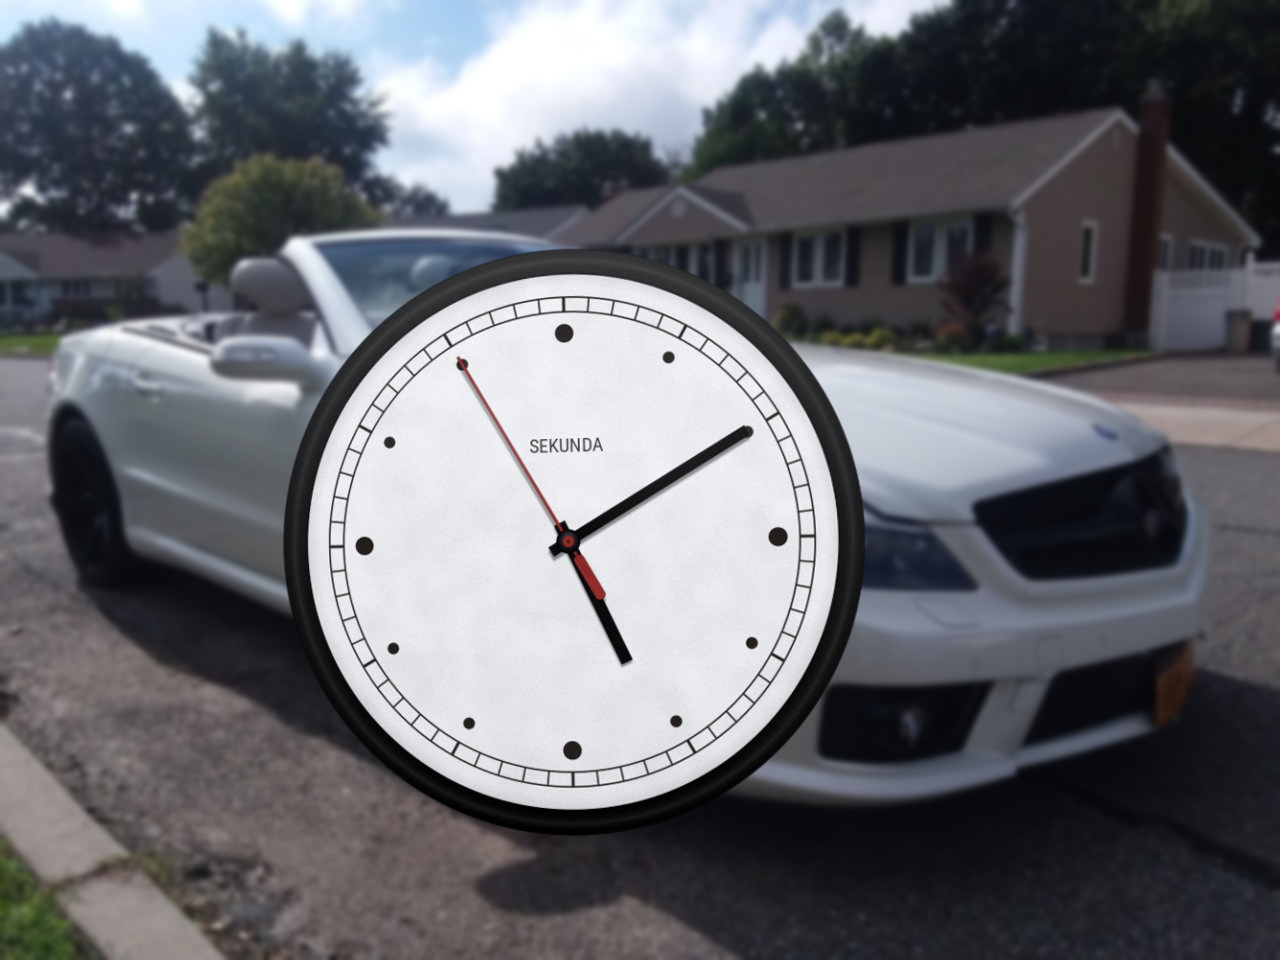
5:09:55
